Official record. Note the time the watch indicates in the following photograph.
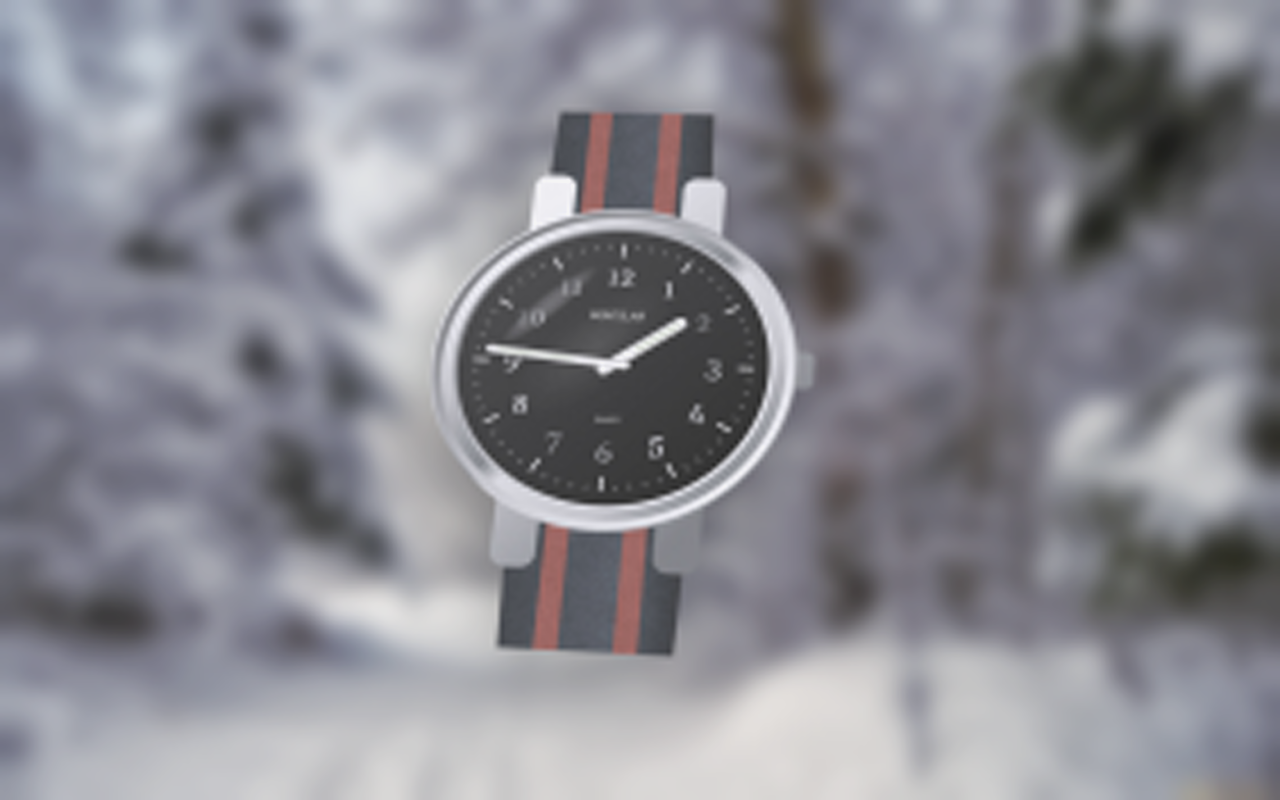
1:46
